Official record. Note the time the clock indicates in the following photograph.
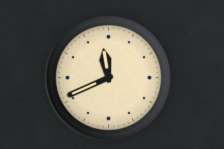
11:41
